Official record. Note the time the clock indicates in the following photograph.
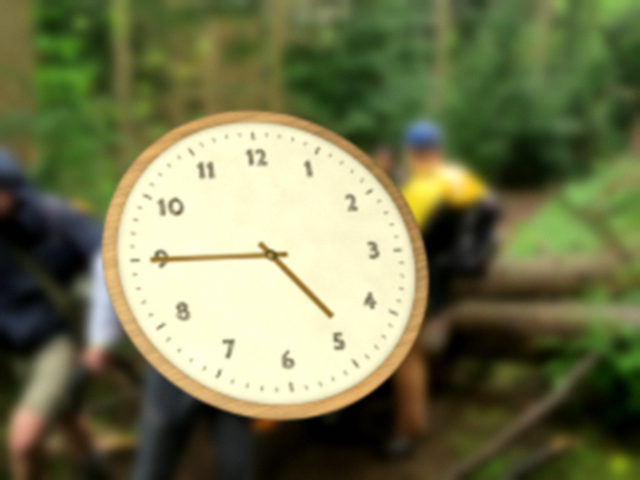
4:45
